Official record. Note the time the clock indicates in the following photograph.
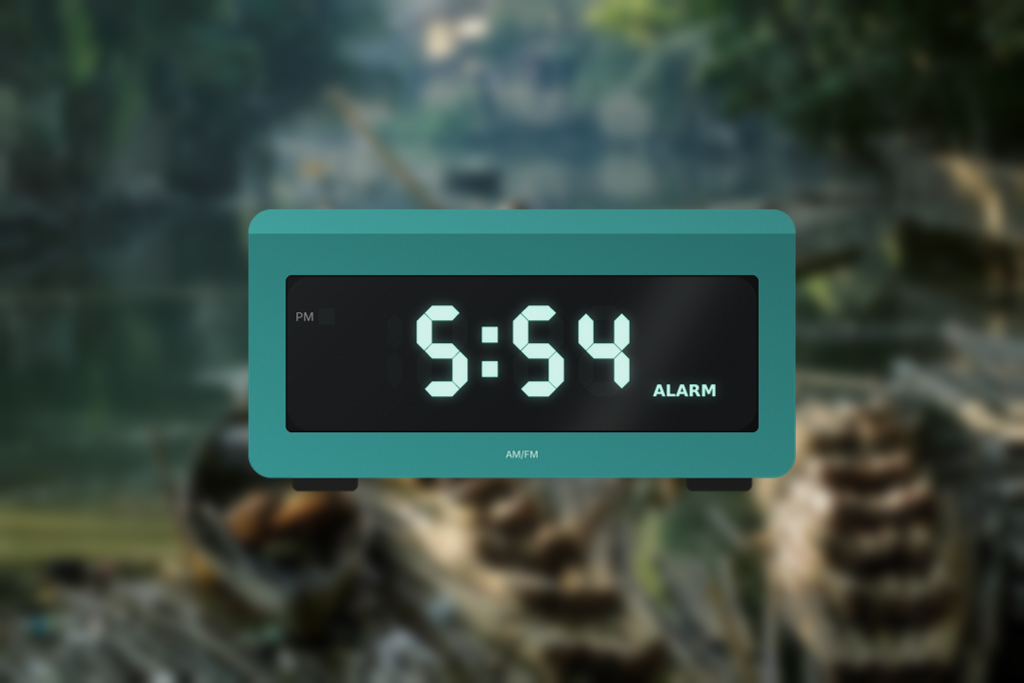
5:54
